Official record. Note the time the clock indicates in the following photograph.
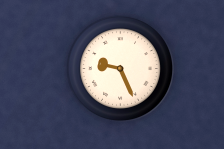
9:26
